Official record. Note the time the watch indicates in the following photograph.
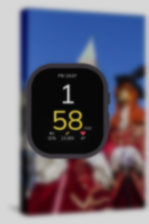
1:58
